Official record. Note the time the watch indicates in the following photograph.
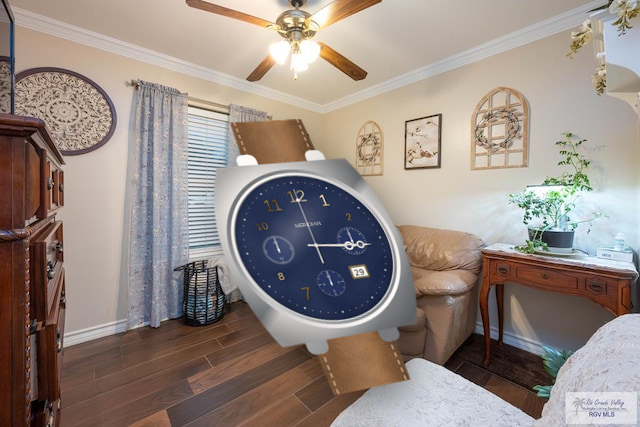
3:16
